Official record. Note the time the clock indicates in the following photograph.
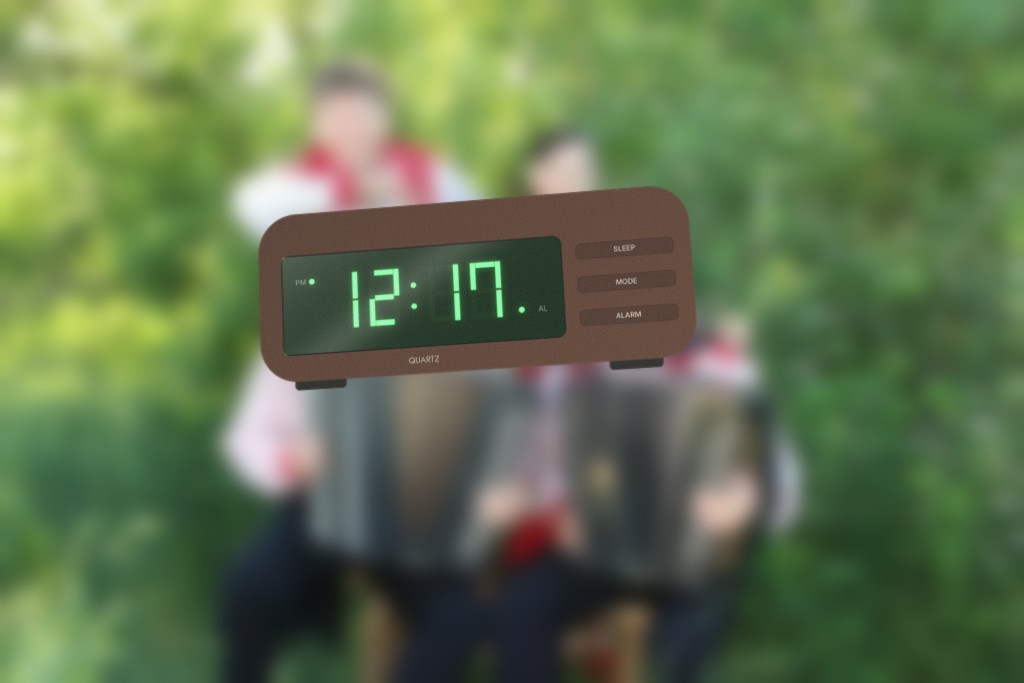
12:17
